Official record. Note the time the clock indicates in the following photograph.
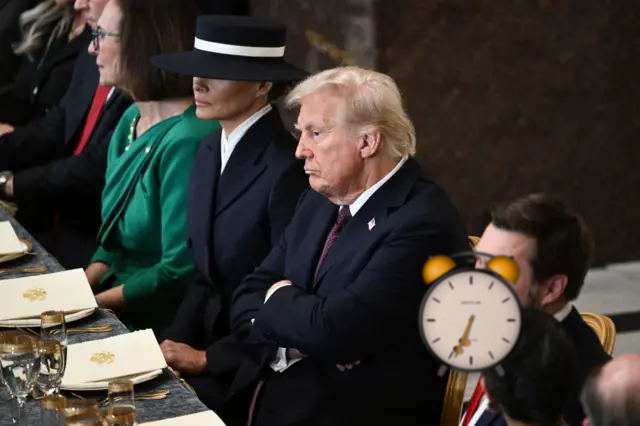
6:34
